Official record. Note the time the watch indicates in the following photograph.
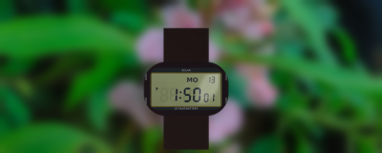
1:50:01
